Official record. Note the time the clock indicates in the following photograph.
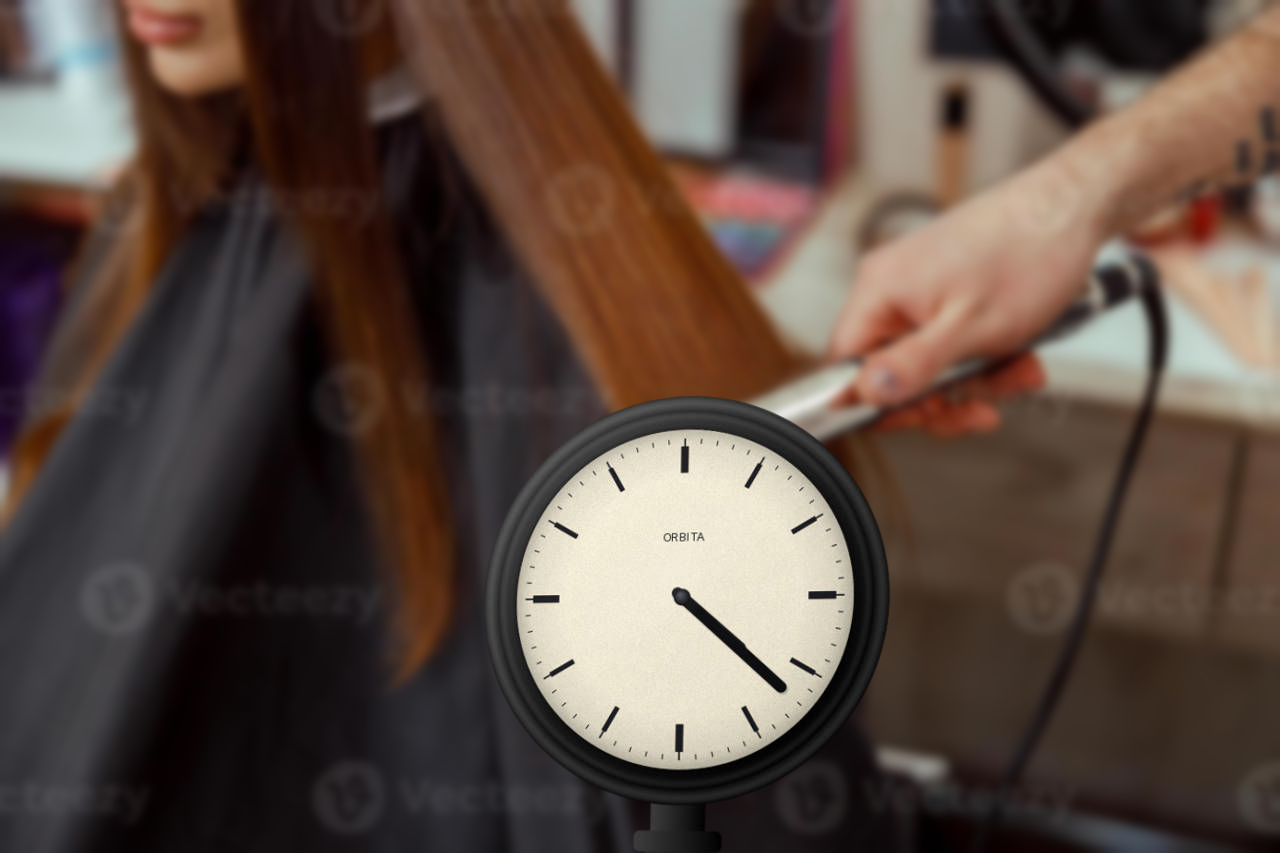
4:22
